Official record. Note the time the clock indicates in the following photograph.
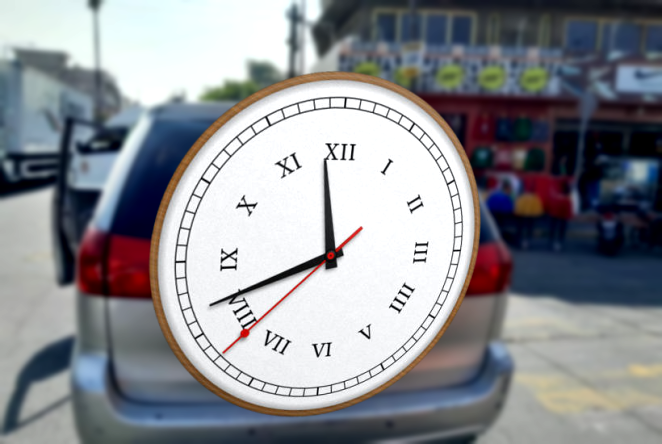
11:41:38
